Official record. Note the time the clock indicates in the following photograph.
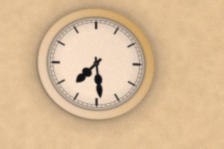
7:29
